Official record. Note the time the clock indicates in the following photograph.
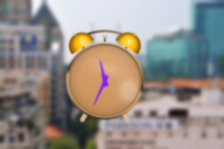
11:34
